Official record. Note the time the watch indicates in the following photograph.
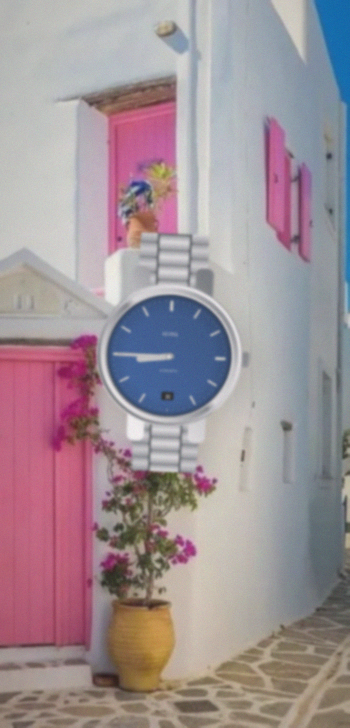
8:45
